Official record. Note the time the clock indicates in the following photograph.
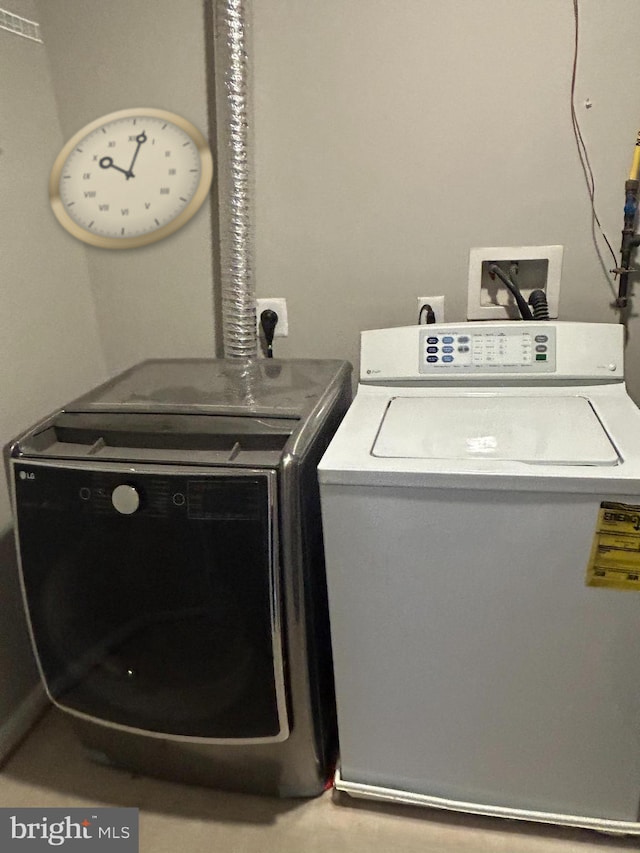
10:02
